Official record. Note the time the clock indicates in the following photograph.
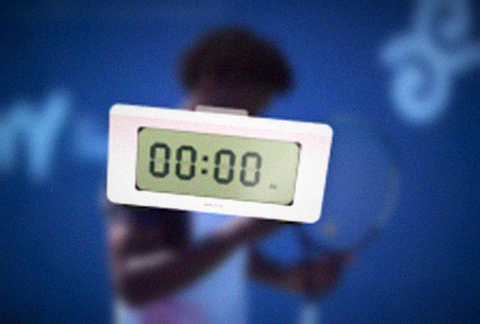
0:00
